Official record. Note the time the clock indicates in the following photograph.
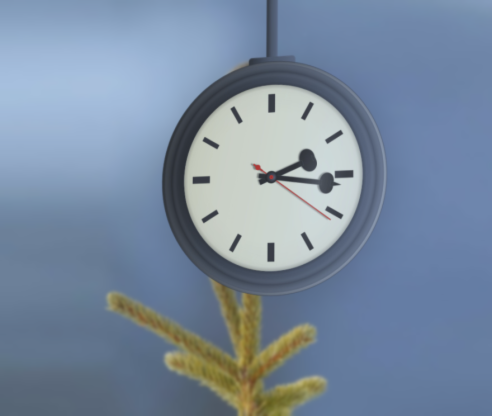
2:16:21
